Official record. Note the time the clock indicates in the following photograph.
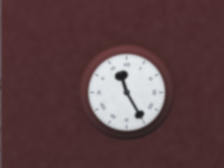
11:25
